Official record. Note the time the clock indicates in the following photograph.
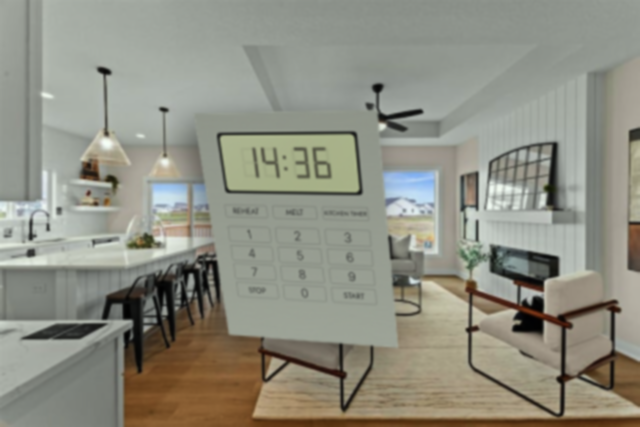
14:36
